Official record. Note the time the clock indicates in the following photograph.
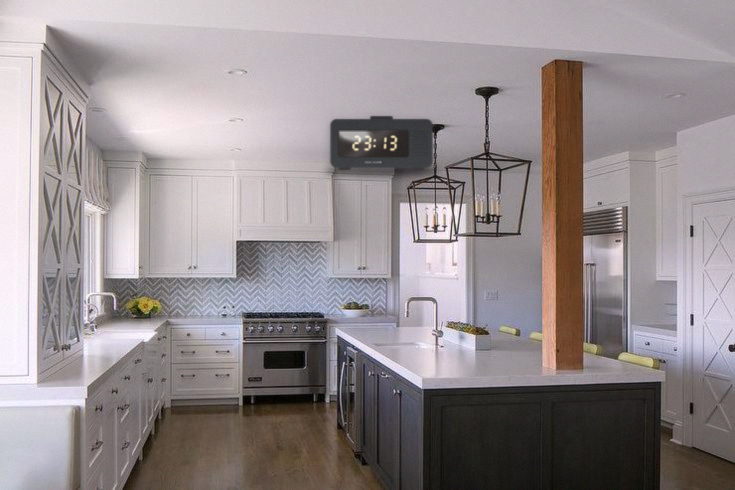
23:13
